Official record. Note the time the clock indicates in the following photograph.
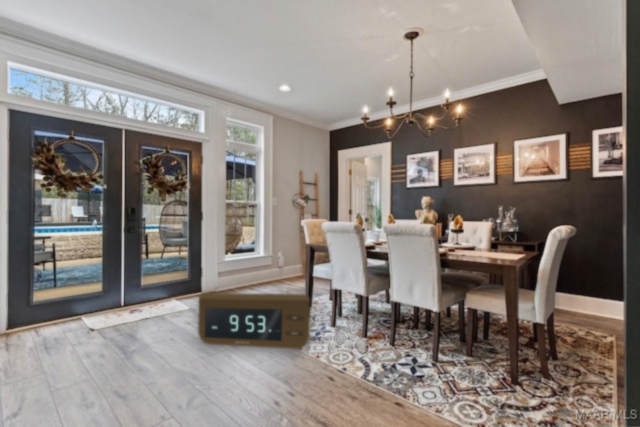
9:53
